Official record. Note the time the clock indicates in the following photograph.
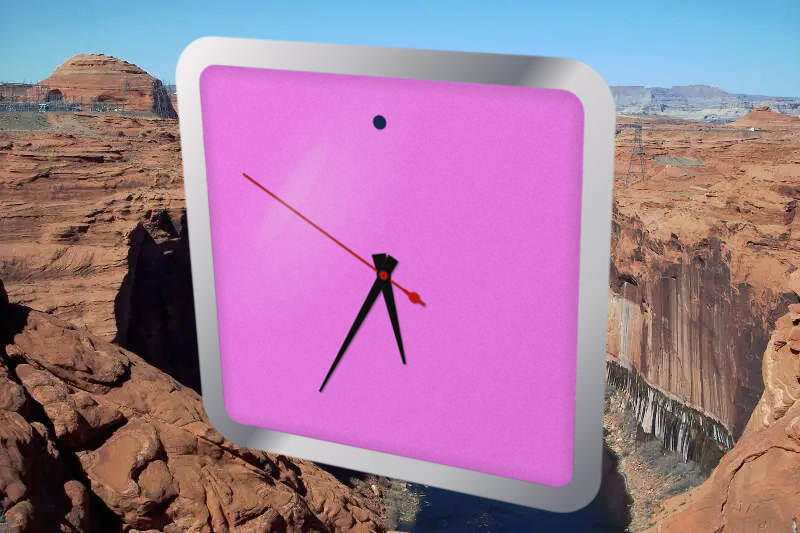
5:34:50
